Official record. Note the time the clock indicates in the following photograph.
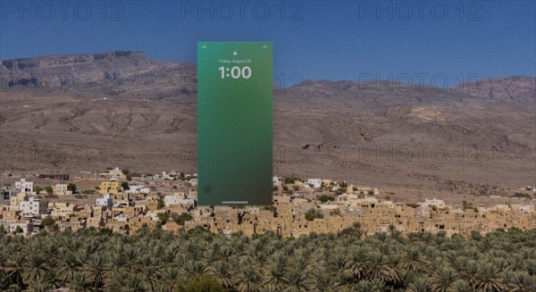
1:00
